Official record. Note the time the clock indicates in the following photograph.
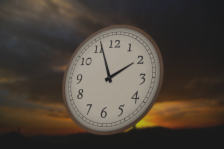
1:56
